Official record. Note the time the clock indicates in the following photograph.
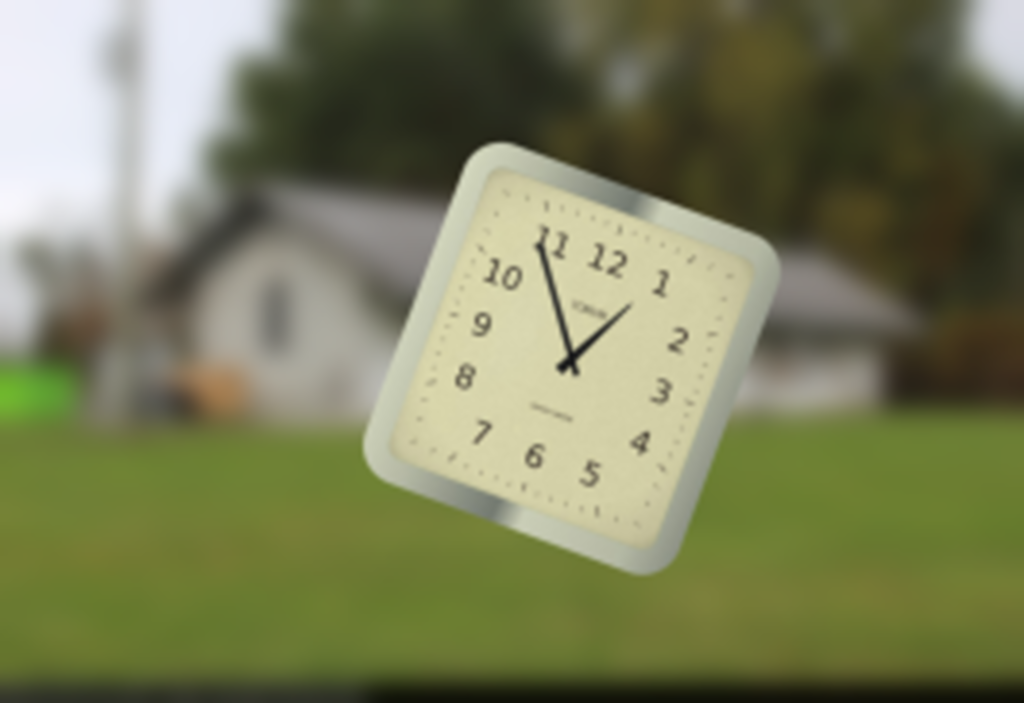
12:54
